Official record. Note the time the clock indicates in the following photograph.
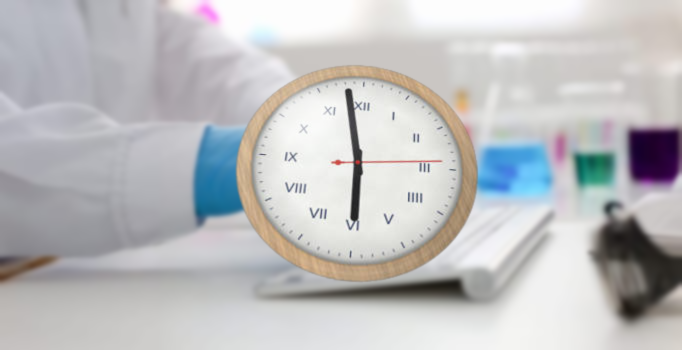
5:58:14
